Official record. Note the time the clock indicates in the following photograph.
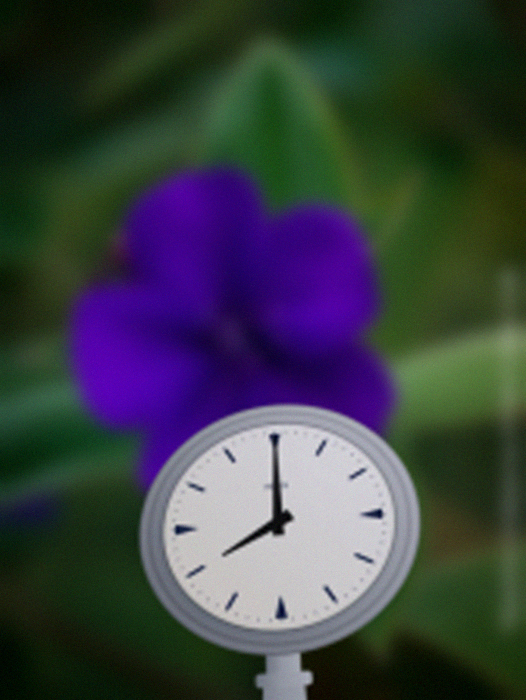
8:00
